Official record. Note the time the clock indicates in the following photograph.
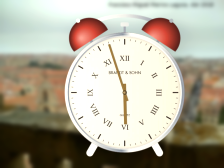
5:57
